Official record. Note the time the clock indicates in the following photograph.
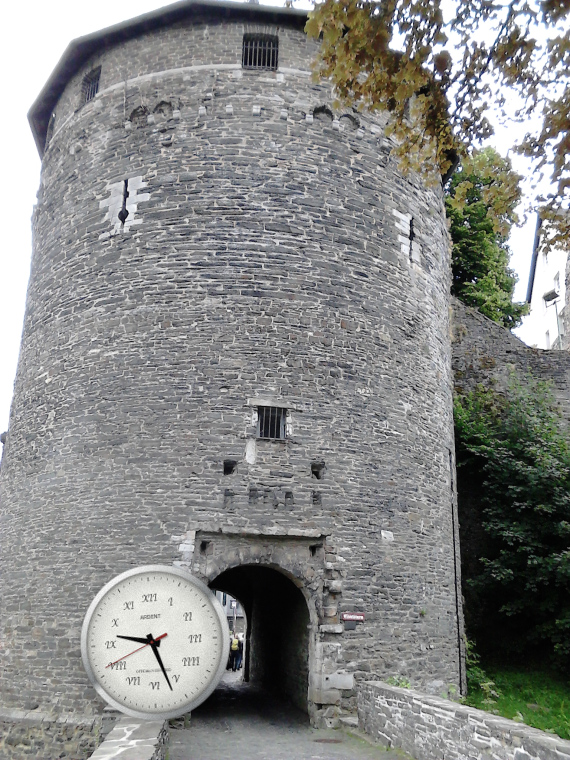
9:26:41
